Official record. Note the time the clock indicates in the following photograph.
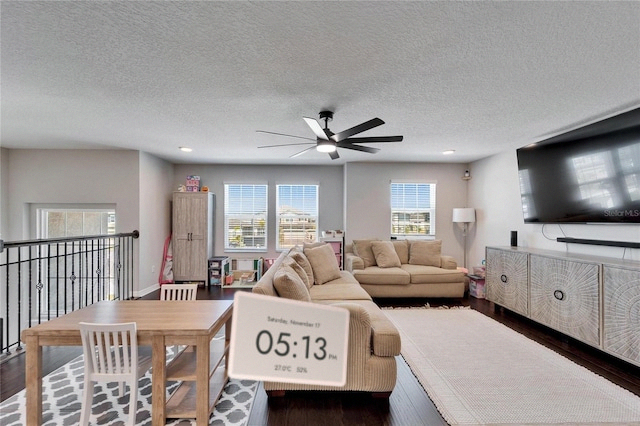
5:13
